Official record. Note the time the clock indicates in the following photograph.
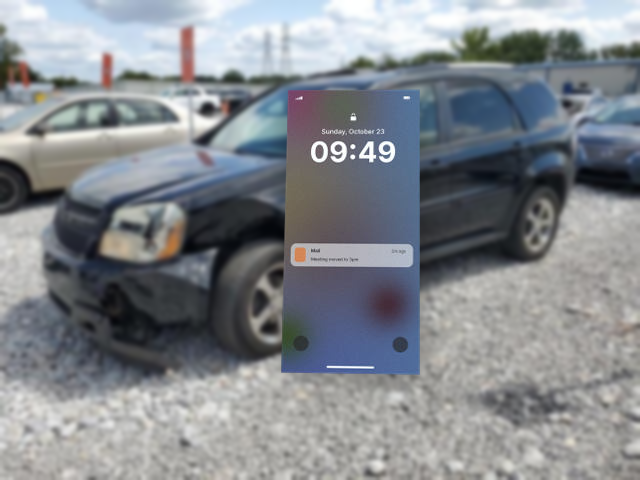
9:49
